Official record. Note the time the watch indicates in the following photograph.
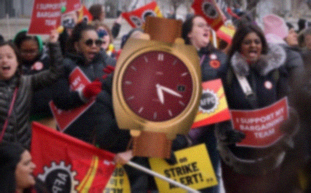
5:18
